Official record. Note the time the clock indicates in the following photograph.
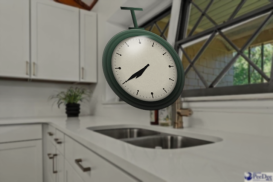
7:40
